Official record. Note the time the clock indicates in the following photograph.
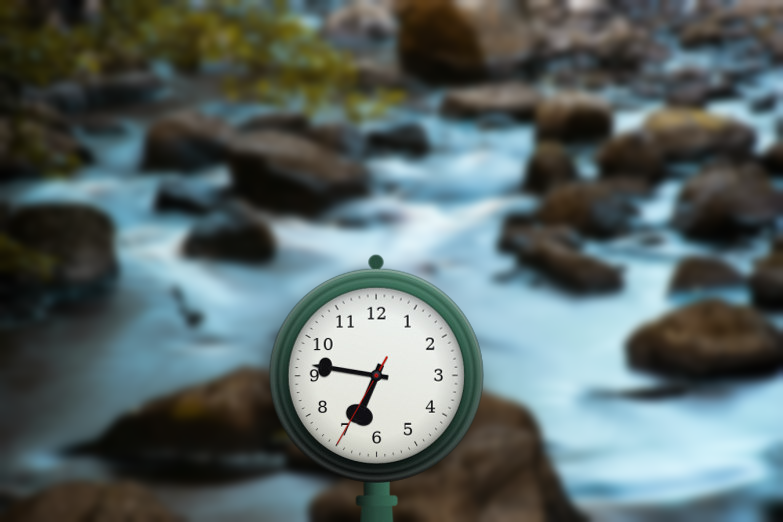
6:46:35
